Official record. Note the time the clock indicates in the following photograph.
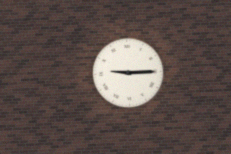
9:15
